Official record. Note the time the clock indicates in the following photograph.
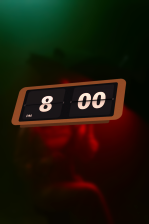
8:00
